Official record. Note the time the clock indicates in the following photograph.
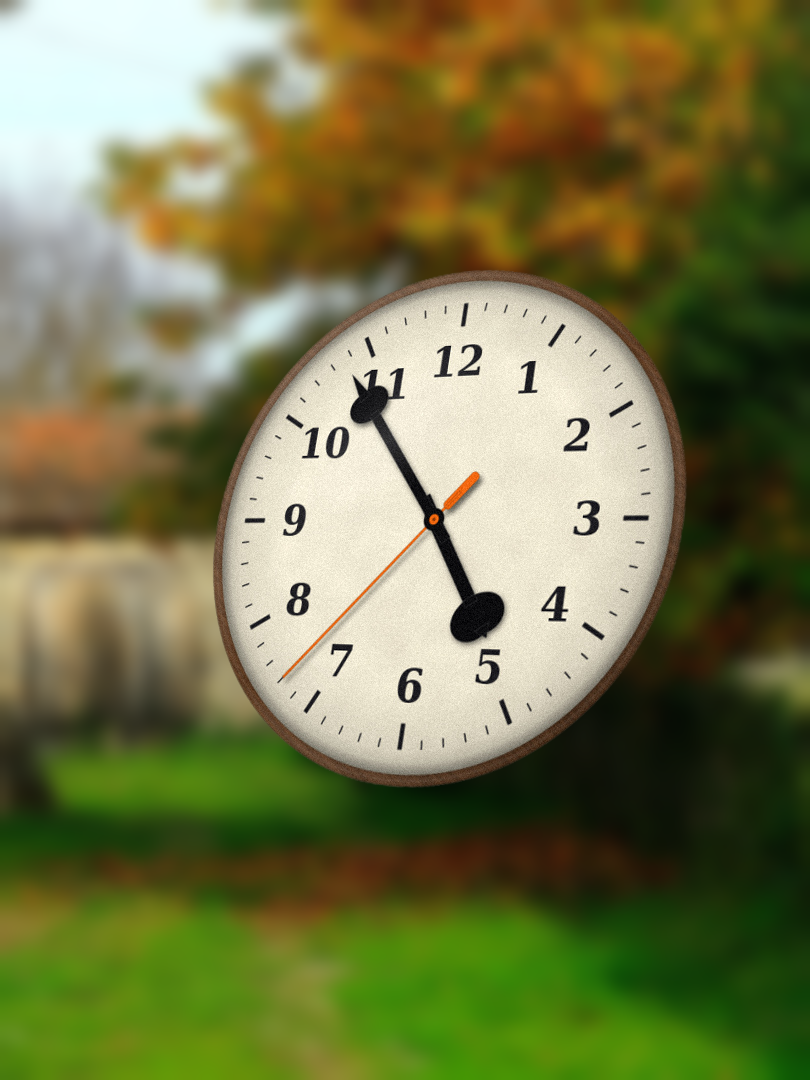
4:53:37
